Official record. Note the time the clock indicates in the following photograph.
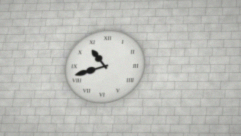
10:42
